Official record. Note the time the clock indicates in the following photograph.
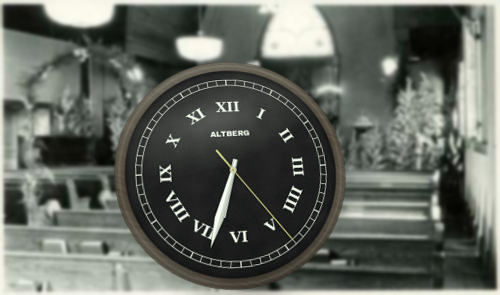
6:33:24
